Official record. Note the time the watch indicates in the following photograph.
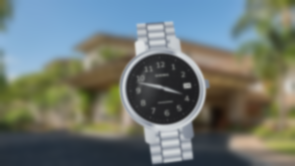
3:48
